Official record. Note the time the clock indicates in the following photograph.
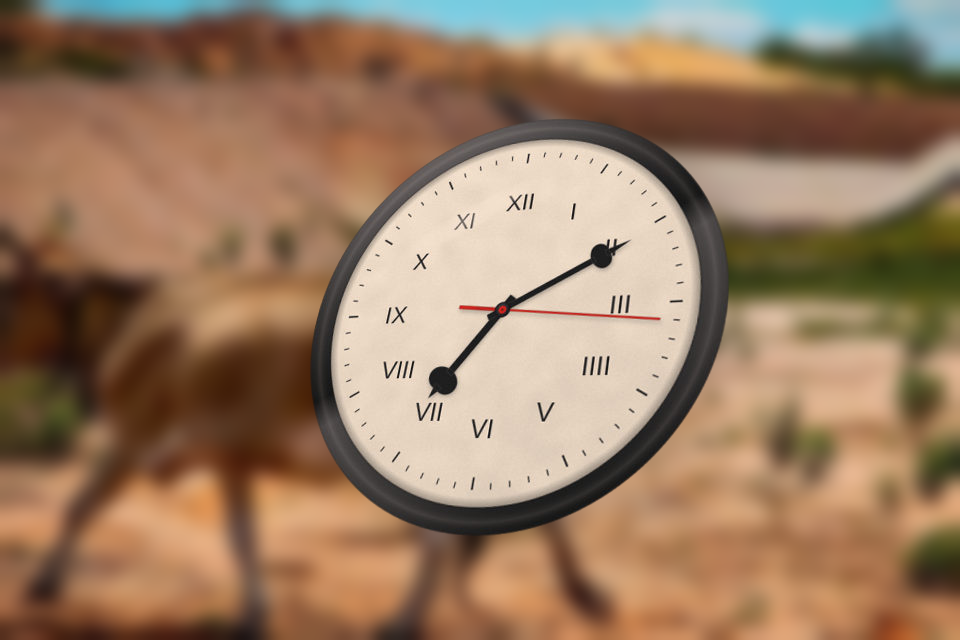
7:10:16
